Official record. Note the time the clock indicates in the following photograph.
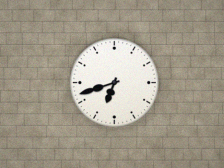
6:42
